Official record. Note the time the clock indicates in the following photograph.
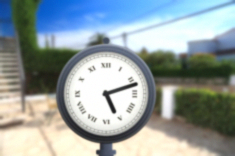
5:12
